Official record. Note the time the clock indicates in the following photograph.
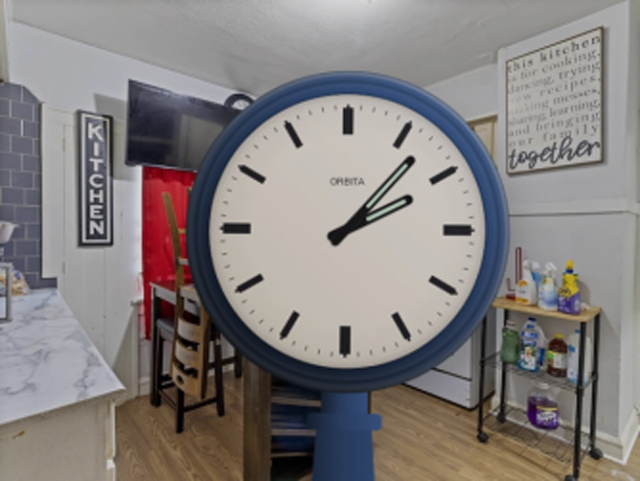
2:07
